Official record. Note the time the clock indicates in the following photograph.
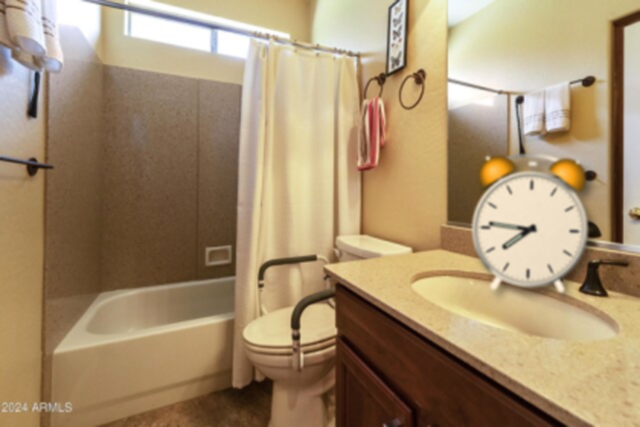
7:46
